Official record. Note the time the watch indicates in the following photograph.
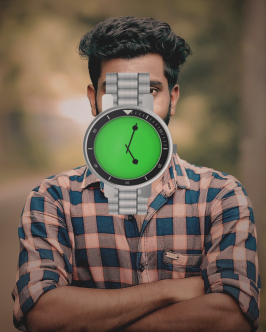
5:03
